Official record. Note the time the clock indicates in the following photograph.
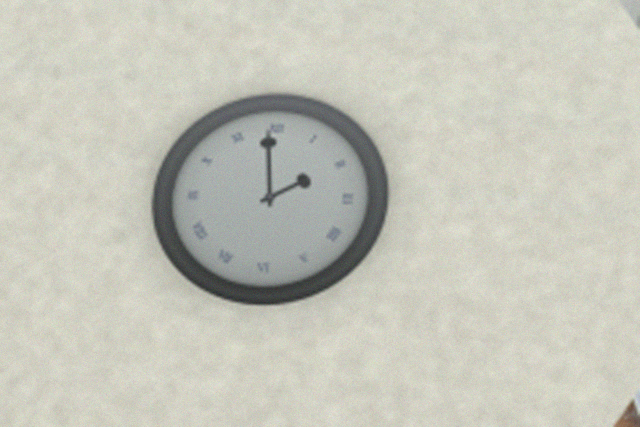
1:59
